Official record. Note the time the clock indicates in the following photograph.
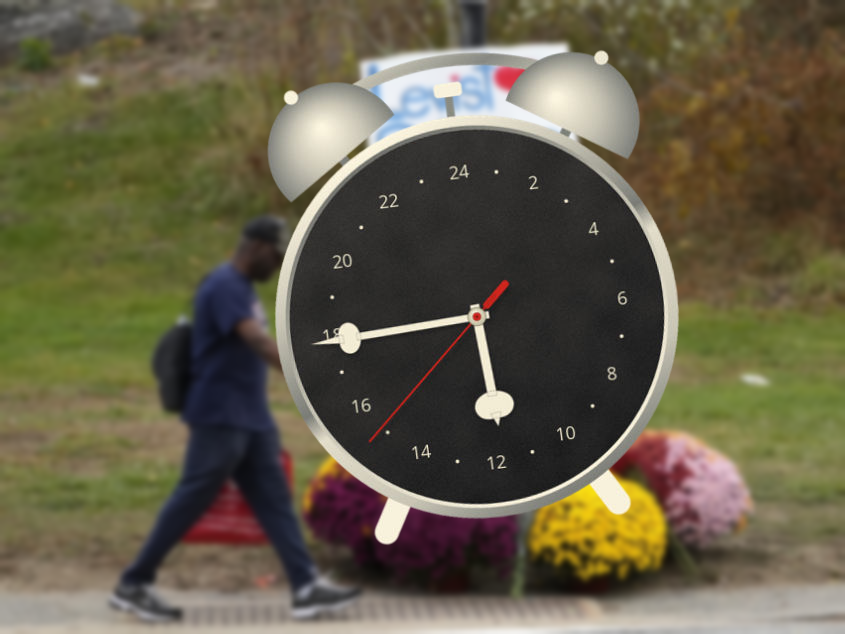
11:44:38
